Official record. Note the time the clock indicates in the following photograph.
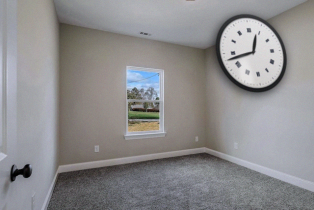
12:43
